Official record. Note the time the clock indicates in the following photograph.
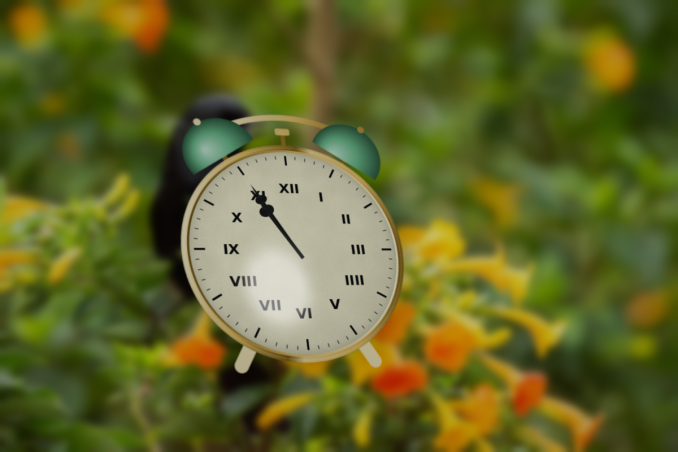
10:55
